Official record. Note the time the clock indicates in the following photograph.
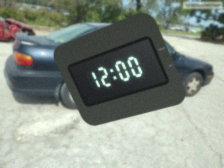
12:00
